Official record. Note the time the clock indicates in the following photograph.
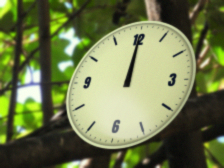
12:00
